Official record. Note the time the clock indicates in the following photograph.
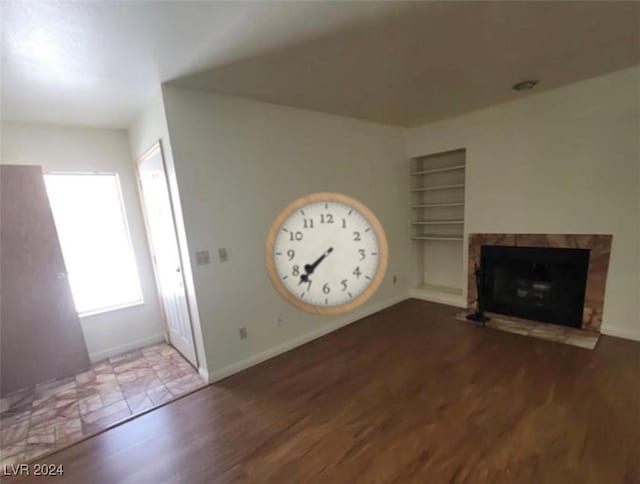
7:37
